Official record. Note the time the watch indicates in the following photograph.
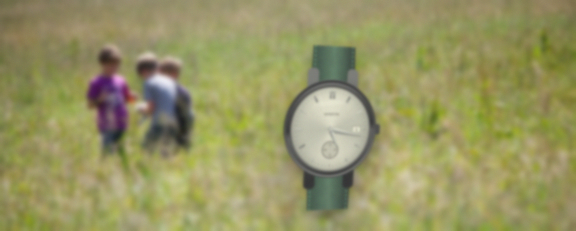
5:17
